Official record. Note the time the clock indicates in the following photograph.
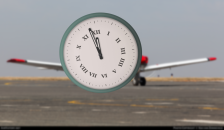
11:58
